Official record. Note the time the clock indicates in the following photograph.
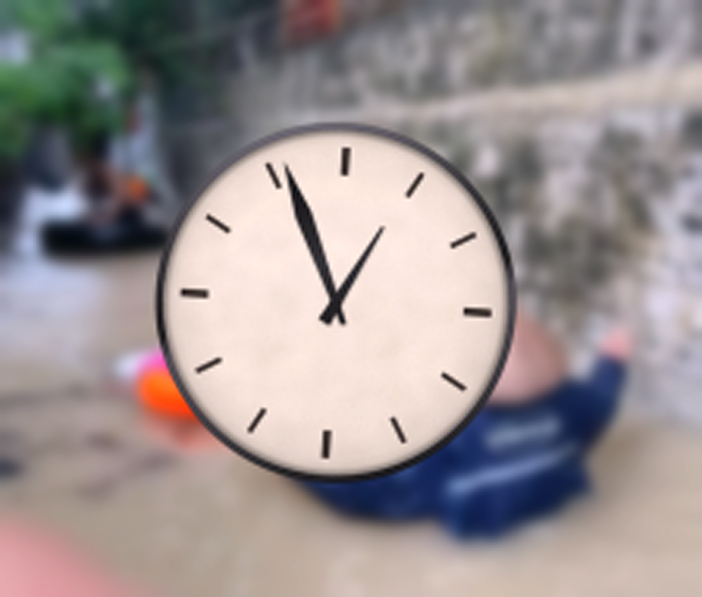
12:56
